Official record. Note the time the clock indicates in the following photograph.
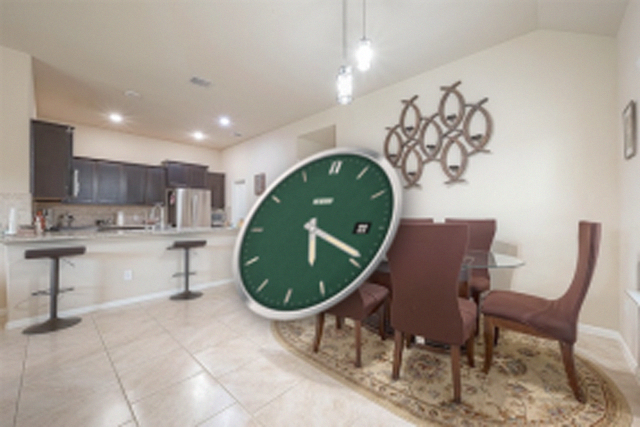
5:19
